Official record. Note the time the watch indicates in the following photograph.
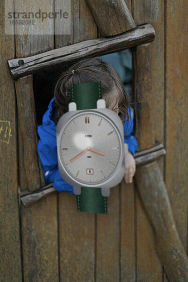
3:40
